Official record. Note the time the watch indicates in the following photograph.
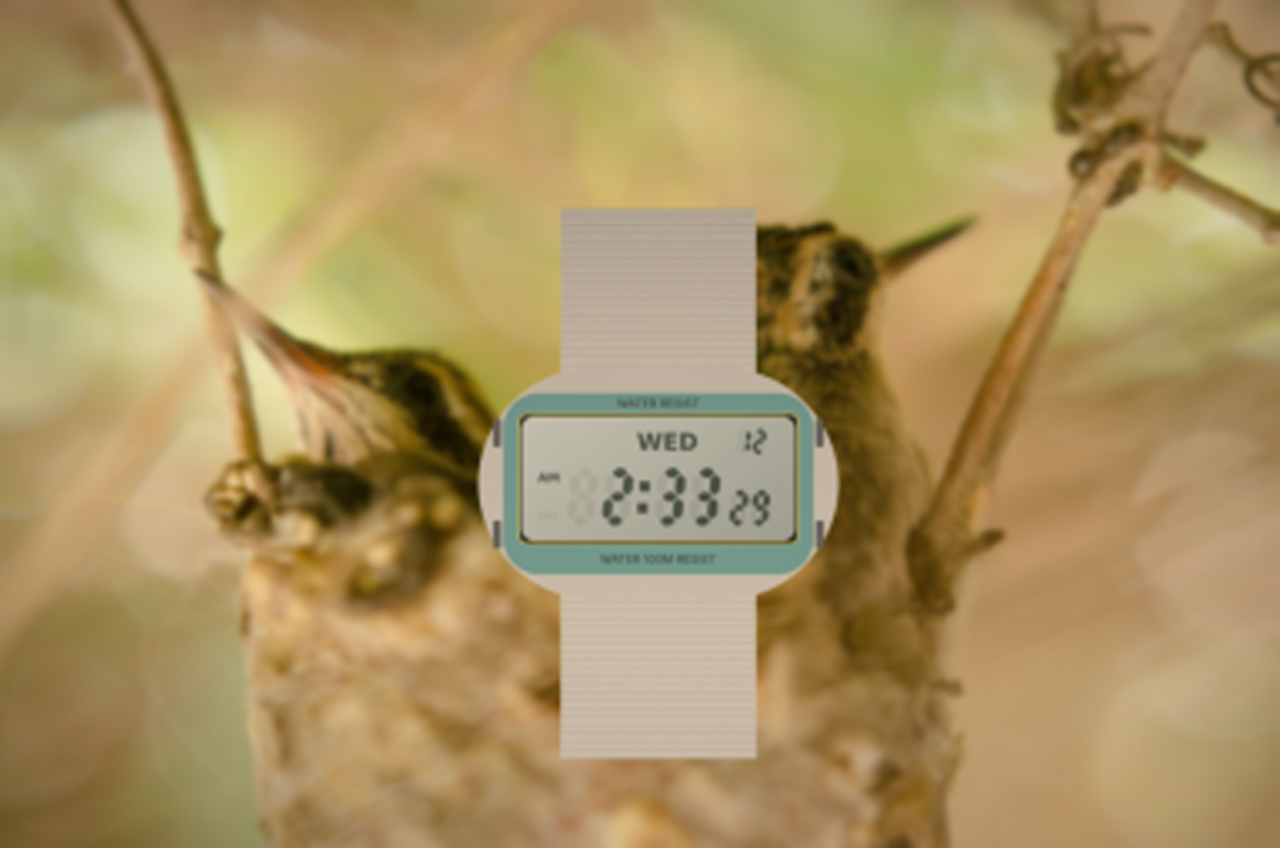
2:33:29
